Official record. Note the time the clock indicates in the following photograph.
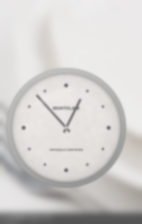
12:53
